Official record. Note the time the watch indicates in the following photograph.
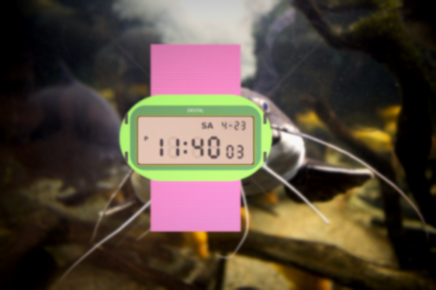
11:40:03
